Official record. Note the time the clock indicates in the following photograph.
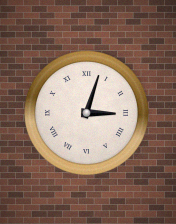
3:03
